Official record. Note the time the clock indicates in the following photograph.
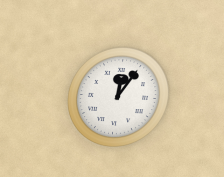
12:05
